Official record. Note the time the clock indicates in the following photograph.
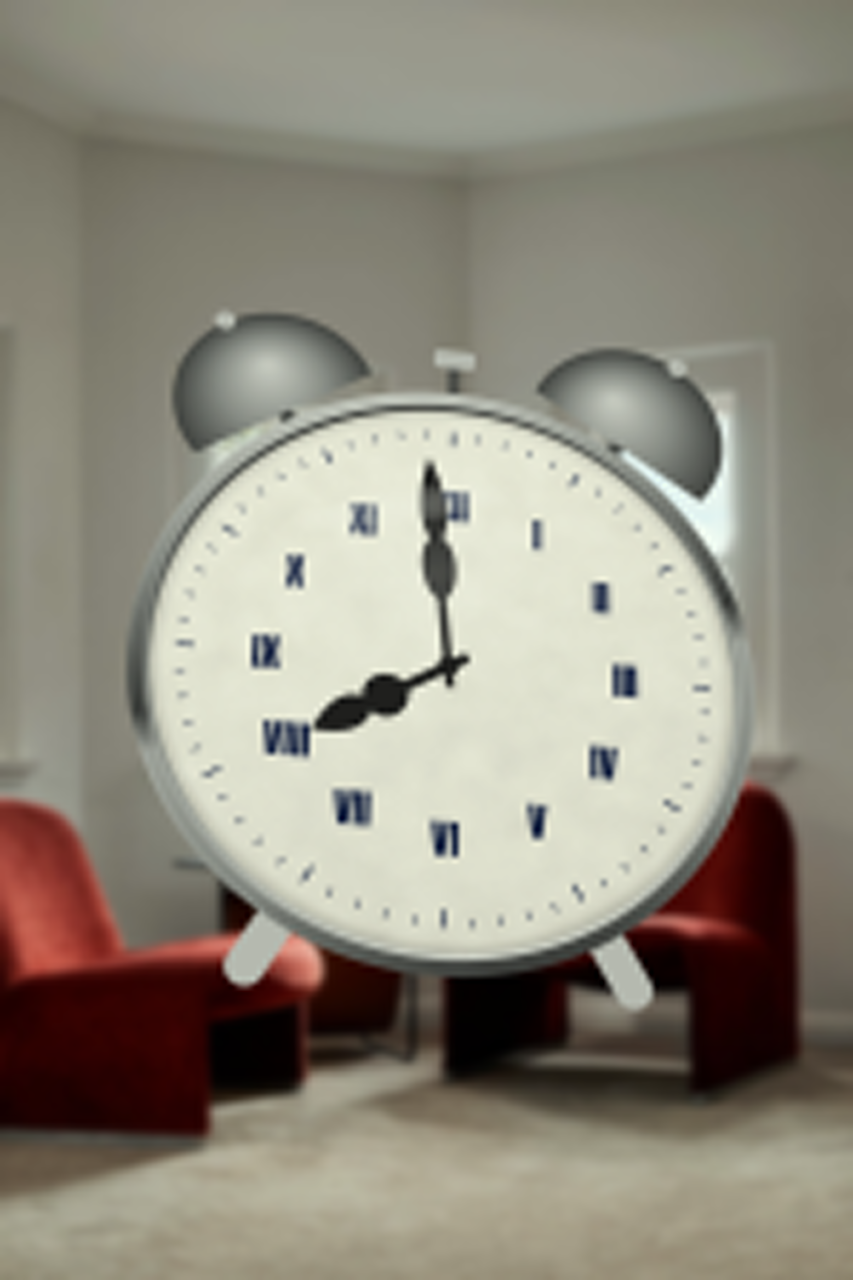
7:59
